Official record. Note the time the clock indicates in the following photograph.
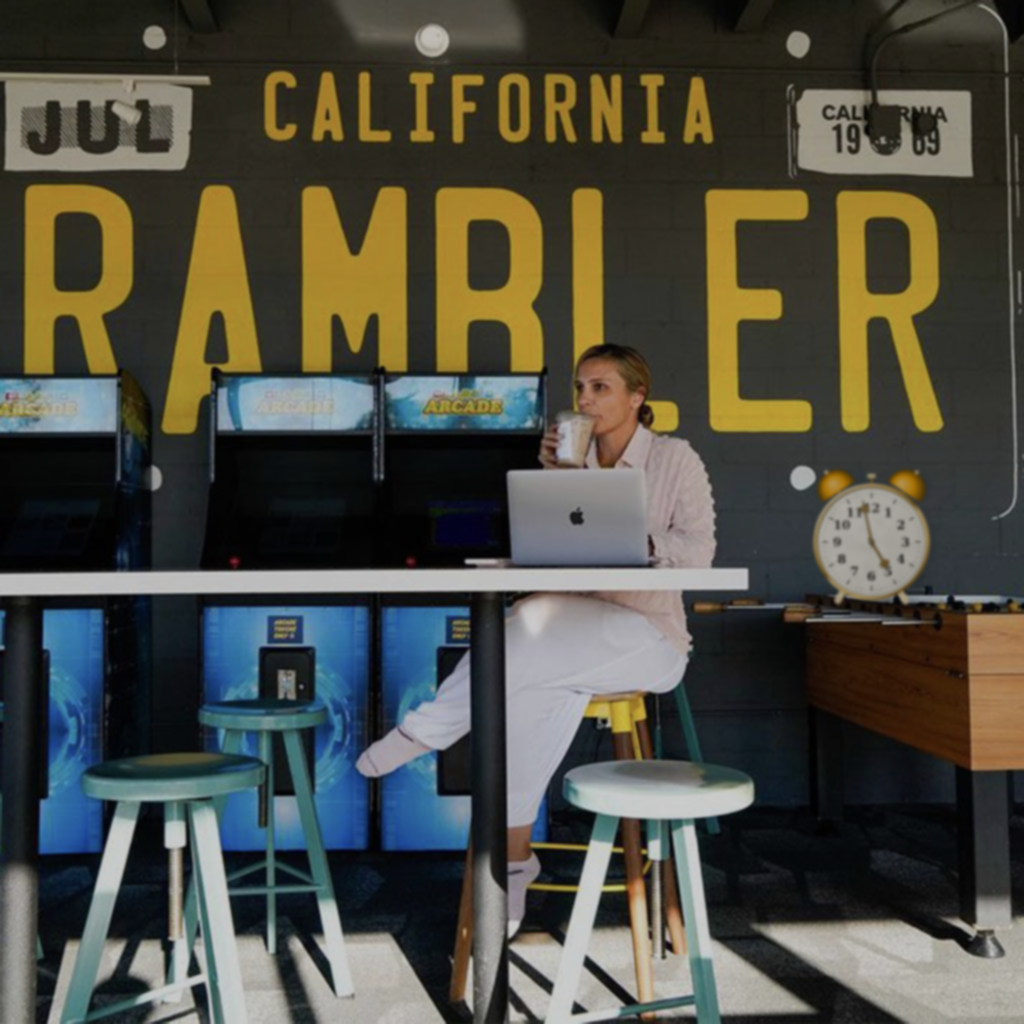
4:58
